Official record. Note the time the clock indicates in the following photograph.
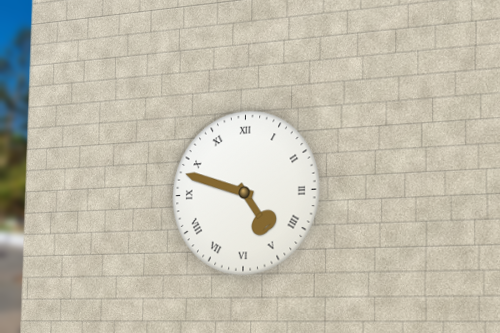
4:48
